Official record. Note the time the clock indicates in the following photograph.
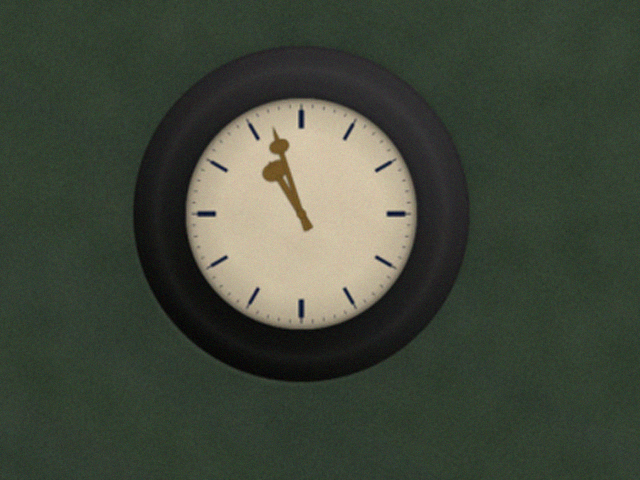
10:57
